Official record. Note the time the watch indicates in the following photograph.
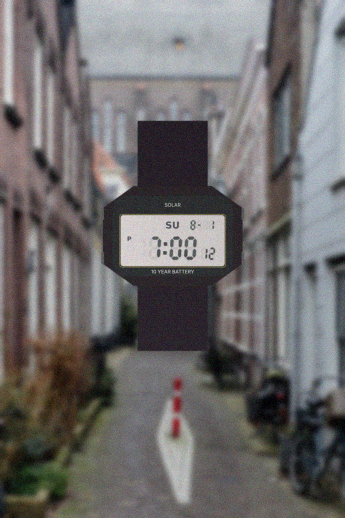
7:00:12
